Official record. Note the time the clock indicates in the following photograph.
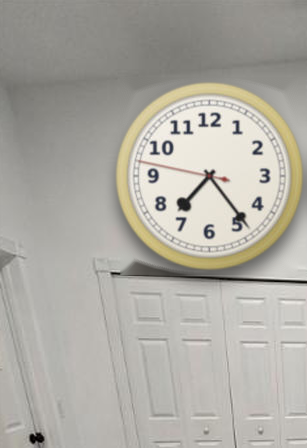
7:23:47
